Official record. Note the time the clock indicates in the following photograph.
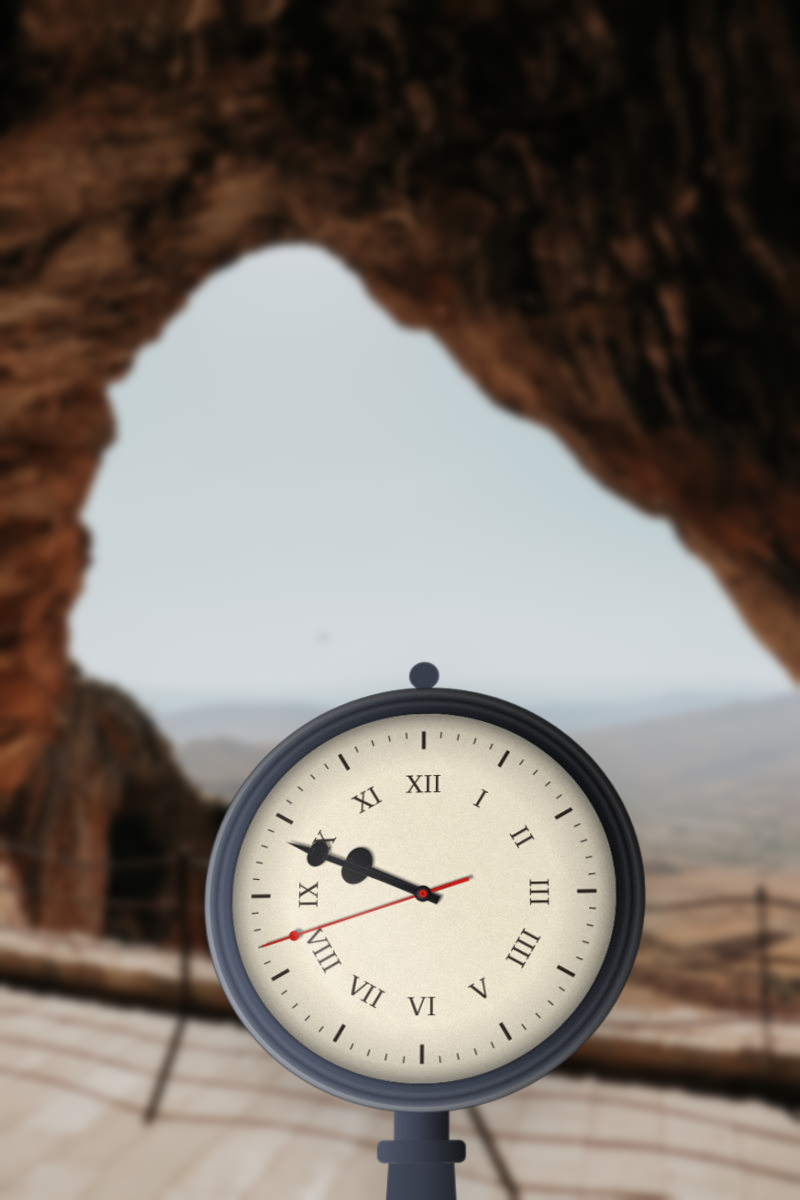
9:48:42
